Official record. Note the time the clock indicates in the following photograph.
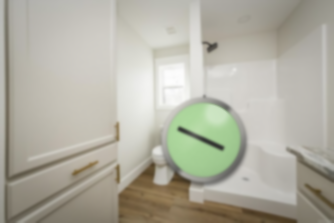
3:49
